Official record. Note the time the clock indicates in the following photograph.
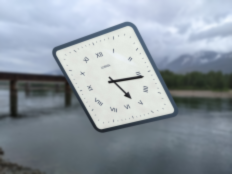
5:16
